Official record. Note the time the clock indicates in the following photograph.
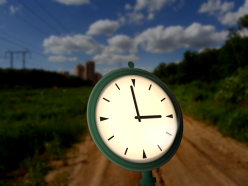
2:59
